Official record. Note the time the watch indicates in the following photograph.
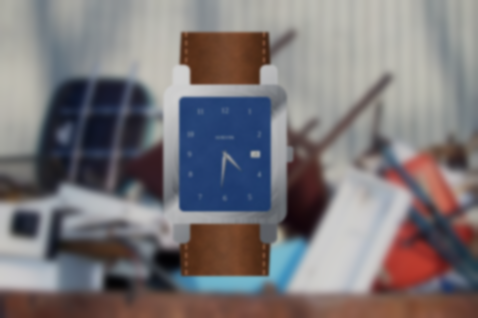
4:31
